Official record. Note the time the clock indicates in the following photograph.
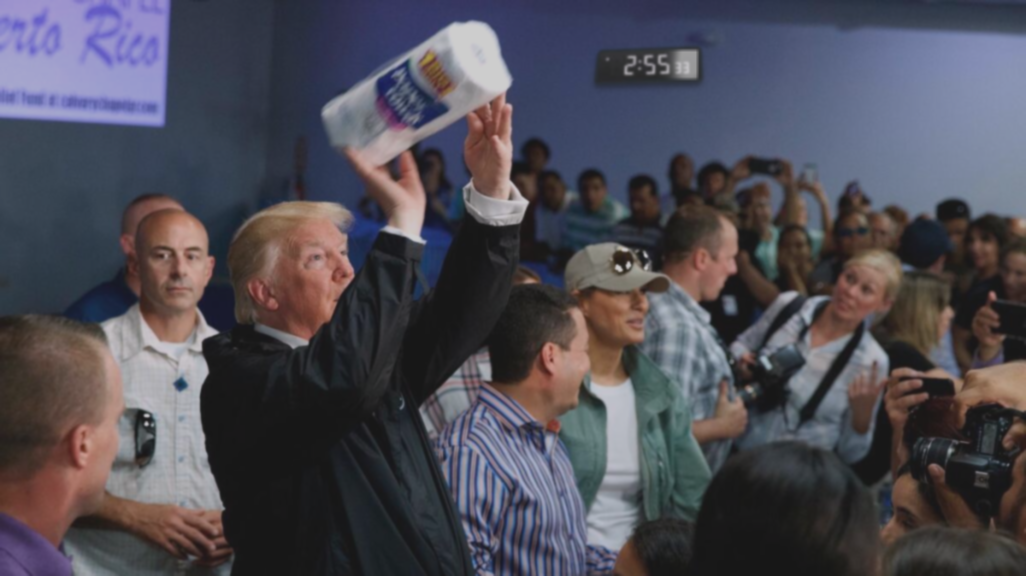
2:55
